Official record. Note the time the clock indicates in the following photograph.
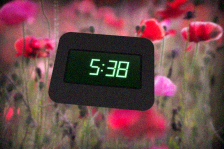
5:38
